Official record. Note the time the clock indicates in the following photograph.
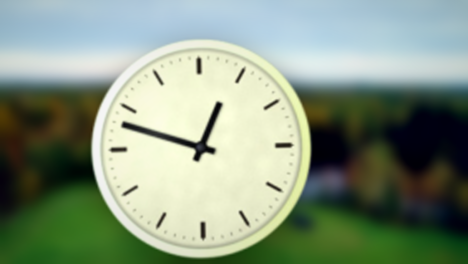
12:48
